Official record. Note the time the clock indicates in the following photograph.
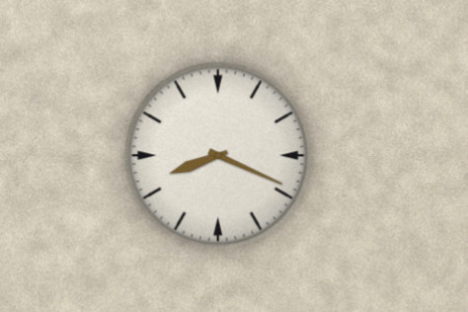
8:19
